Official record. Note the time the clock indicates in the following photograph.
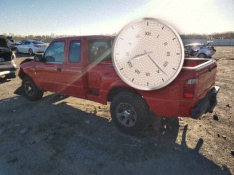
8:23
